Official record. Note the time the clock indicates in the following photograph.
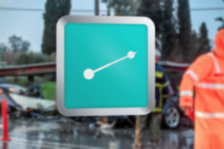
8:11
